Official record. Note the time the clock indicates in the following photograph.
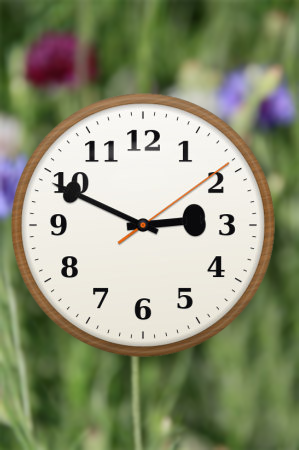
2:49:09
